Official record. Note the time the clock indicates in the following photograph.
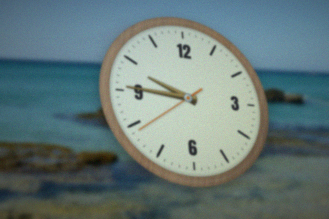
9:45:39
